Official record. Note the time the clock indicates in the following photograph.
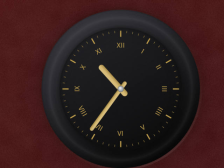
10:36
